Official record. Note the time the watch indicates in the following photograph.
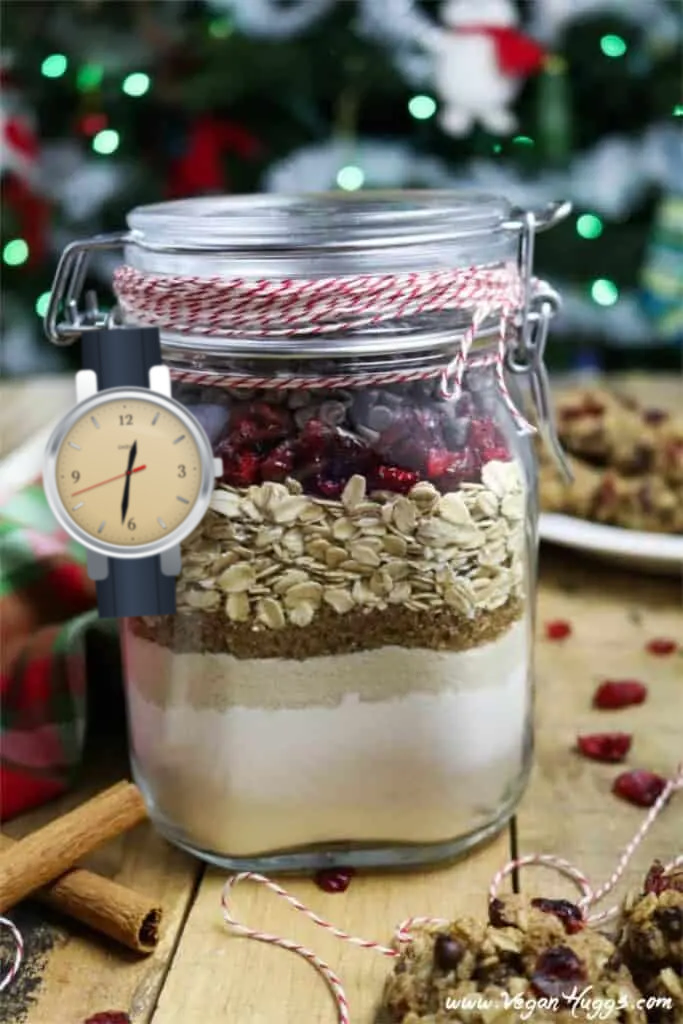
12:31:42
